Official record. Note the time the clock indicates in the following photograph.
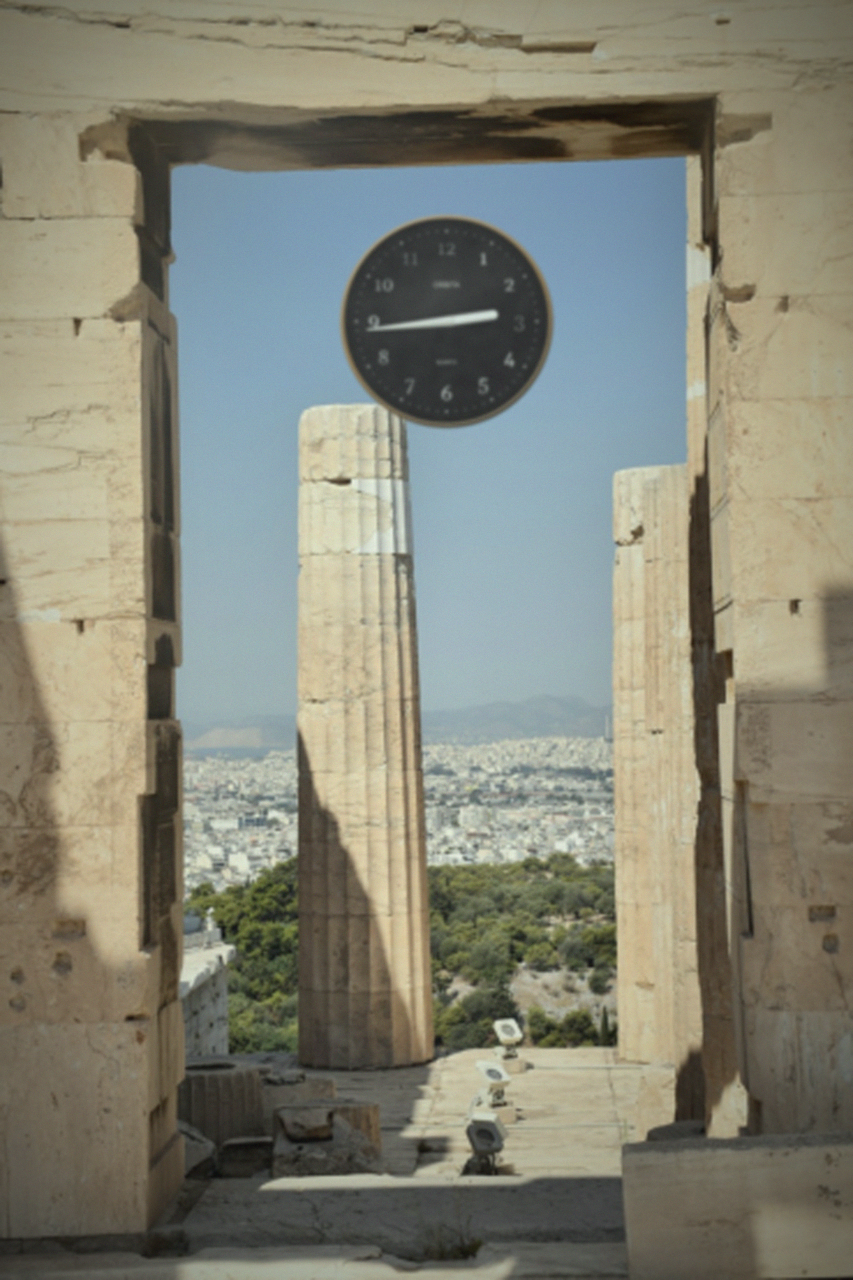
2:44
